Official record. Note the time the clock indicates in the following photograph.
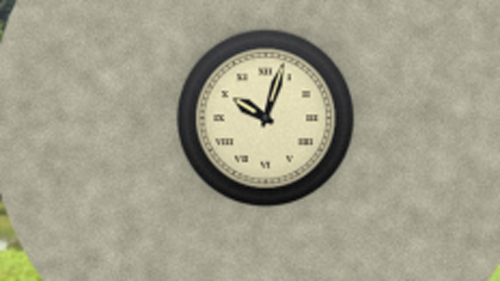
10:03
